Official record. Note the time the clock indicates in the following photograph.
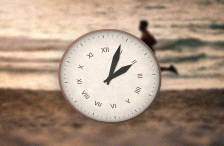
2:04
